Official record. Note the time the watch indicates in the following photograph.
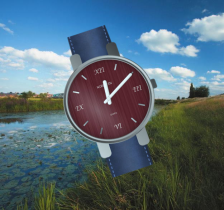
12:10
